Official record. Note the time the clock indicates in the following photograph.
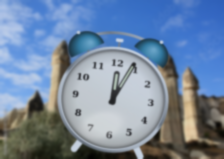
12:04
